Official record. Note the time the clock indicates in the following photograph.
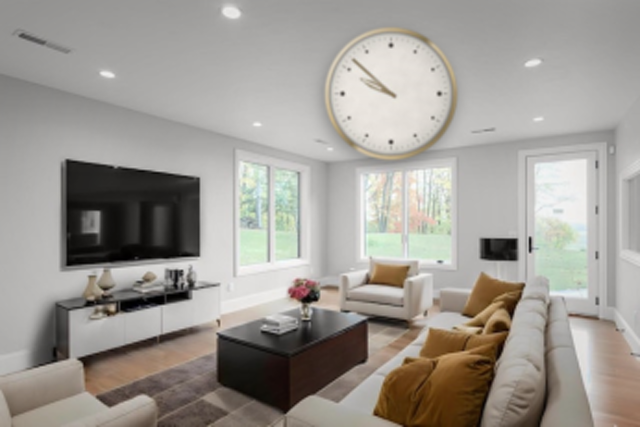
9:52
